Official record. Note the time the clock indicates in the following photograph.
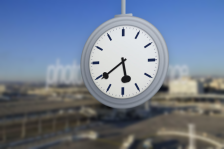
5:39
